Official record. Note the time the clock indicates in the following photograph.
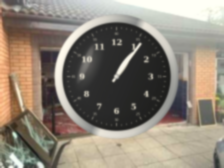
1:06
